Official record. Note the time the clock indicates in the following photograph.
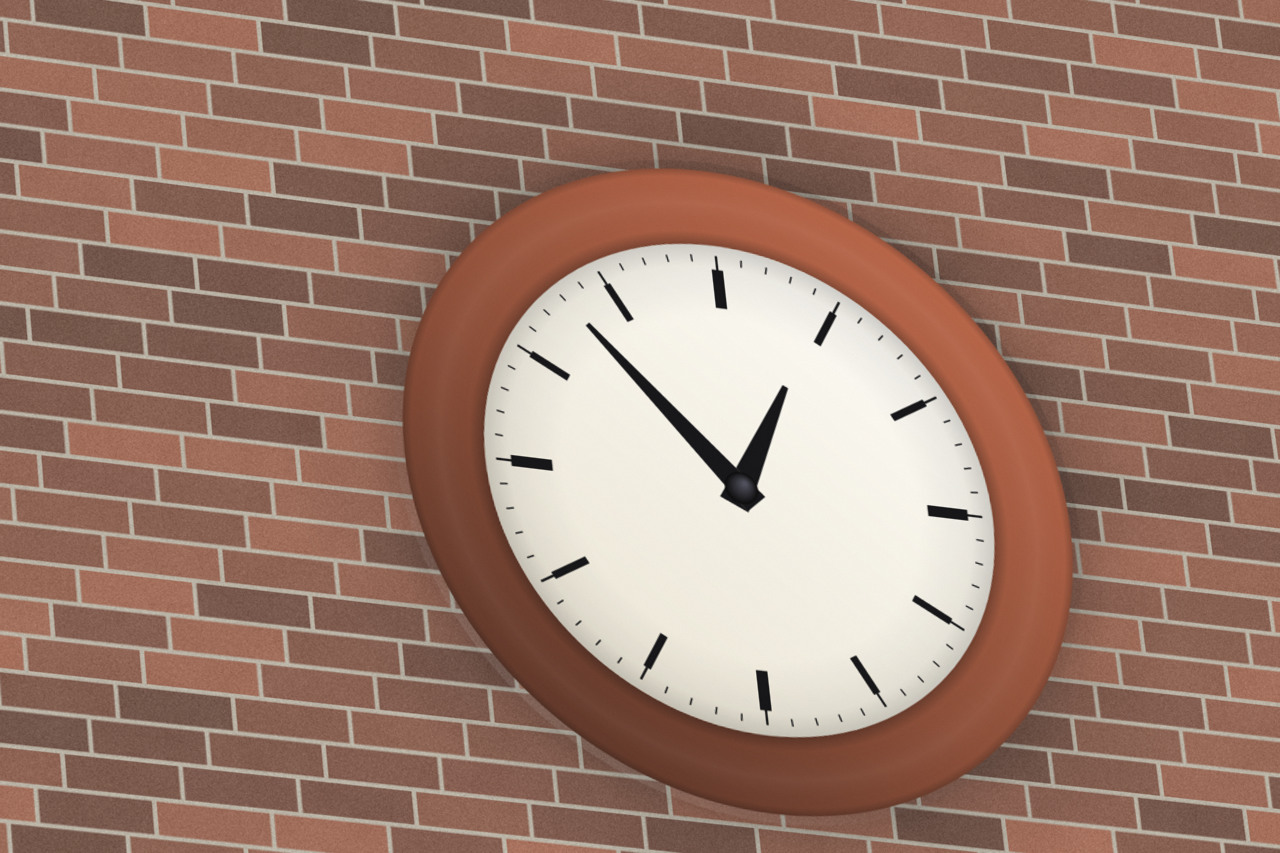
12:53
